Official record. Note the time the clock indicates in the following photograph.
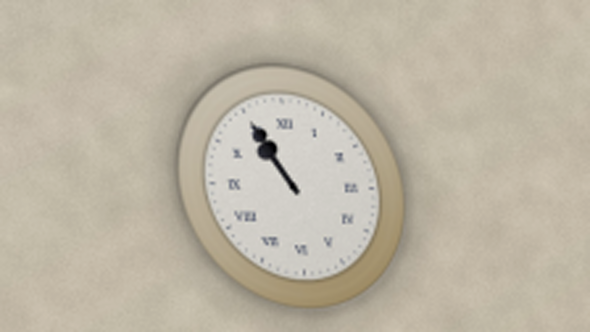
10:55
